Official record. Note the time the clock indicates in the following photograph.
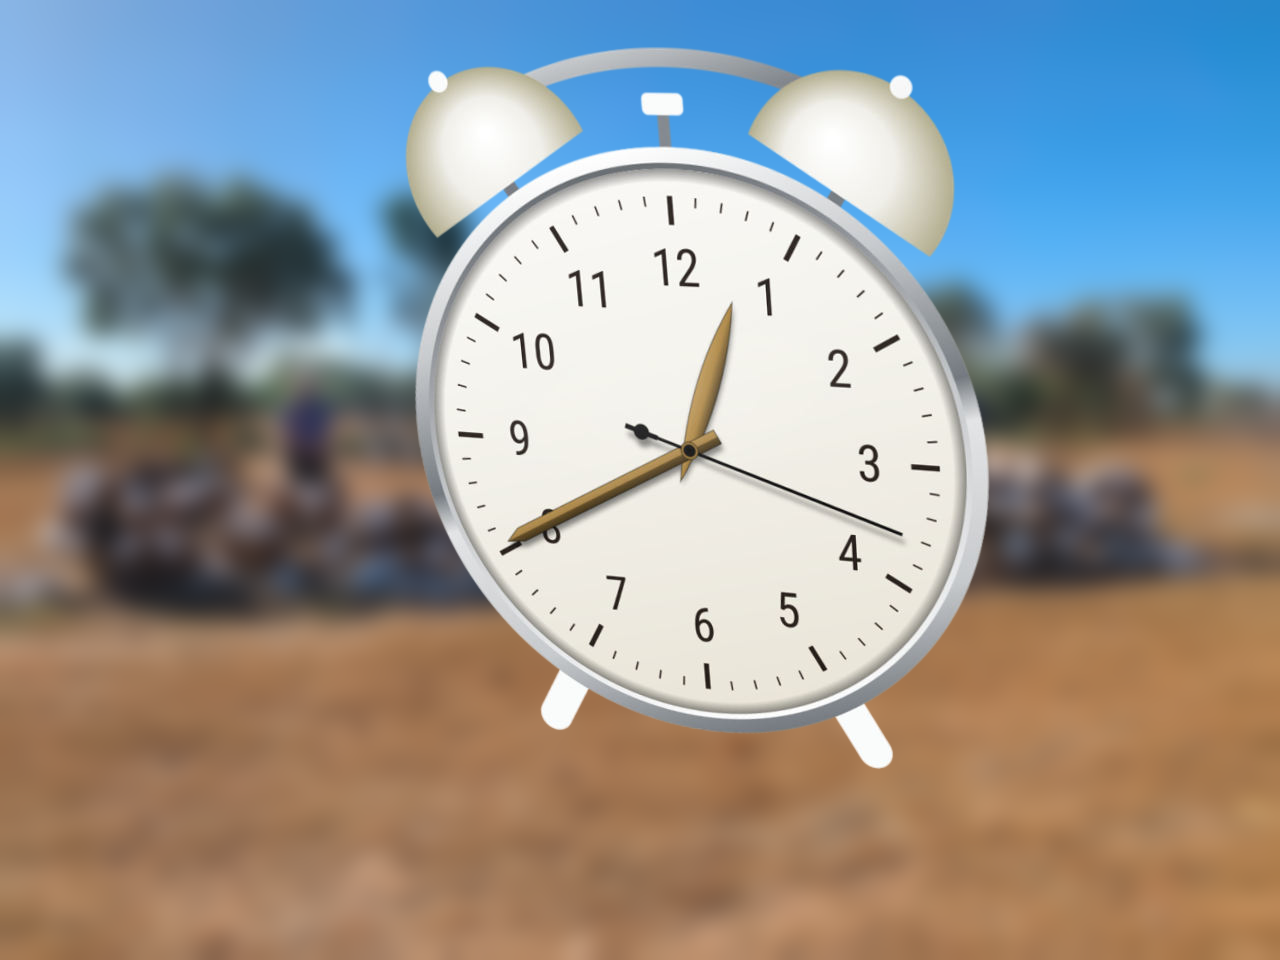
12:40:18
